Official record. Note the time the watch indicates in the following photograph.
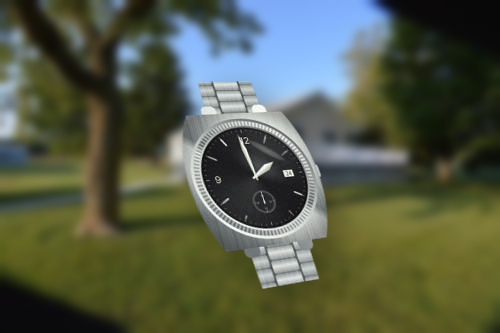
1:59
